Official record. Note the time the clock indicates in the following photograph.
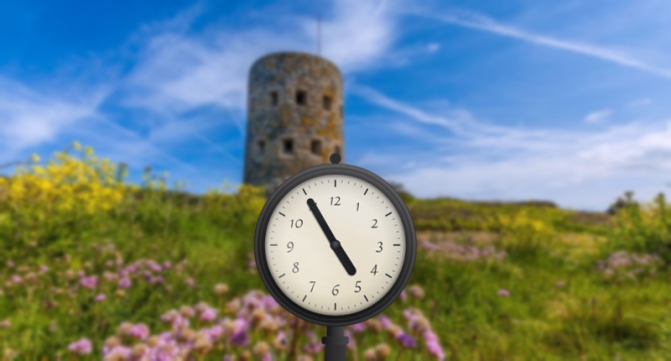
4:55
